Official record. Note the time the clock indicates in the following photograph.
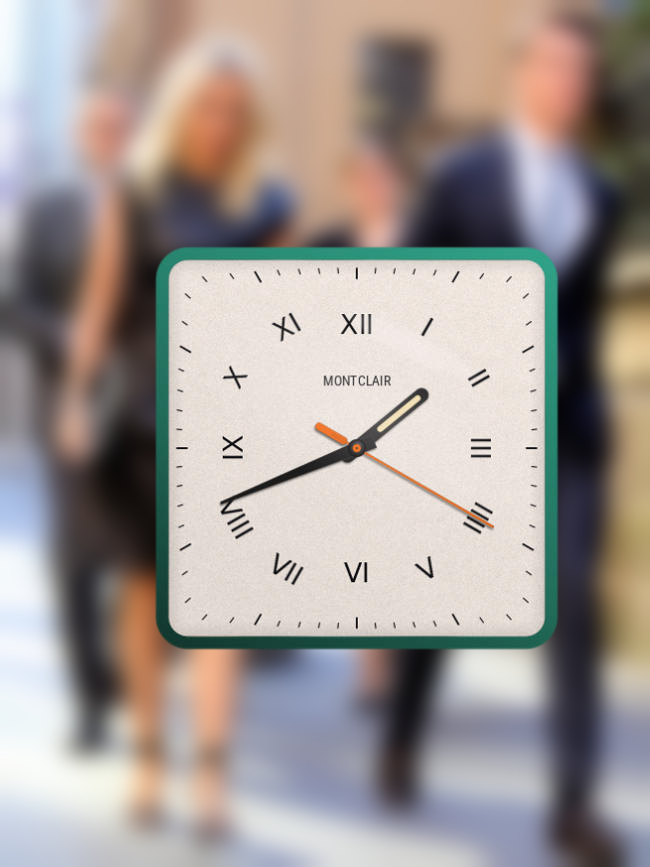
1:41:20
